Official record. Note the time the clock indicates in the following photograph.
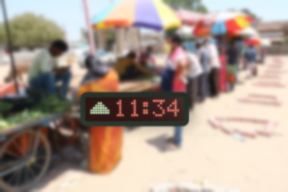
11:34
